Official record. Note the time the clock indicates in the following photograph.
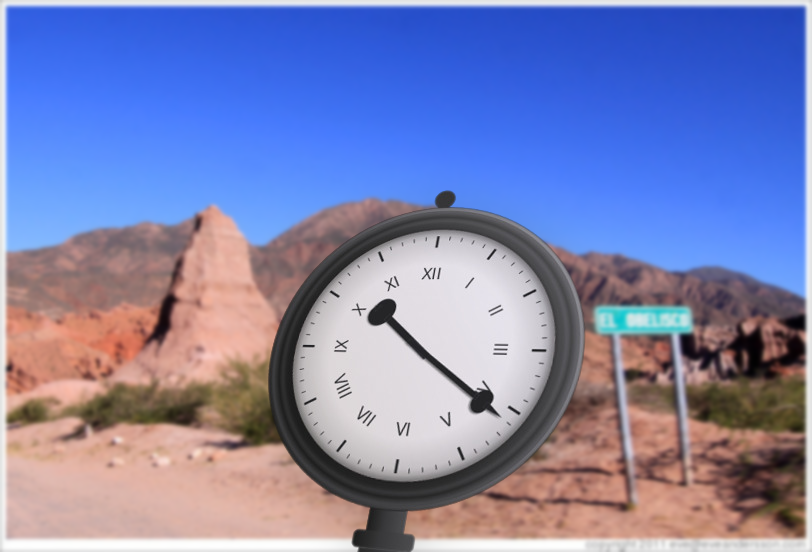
10:21
